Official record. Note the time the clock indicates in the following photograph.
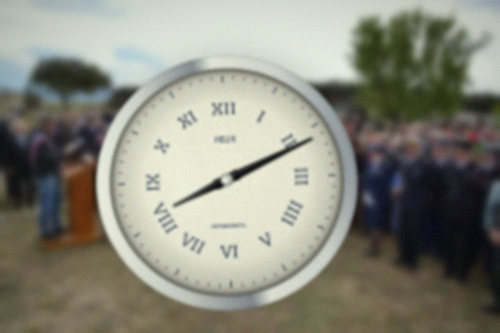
8:11
